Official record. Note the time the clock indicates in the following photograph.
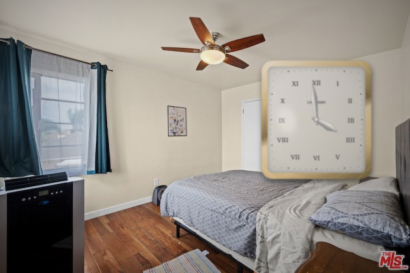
3:59
